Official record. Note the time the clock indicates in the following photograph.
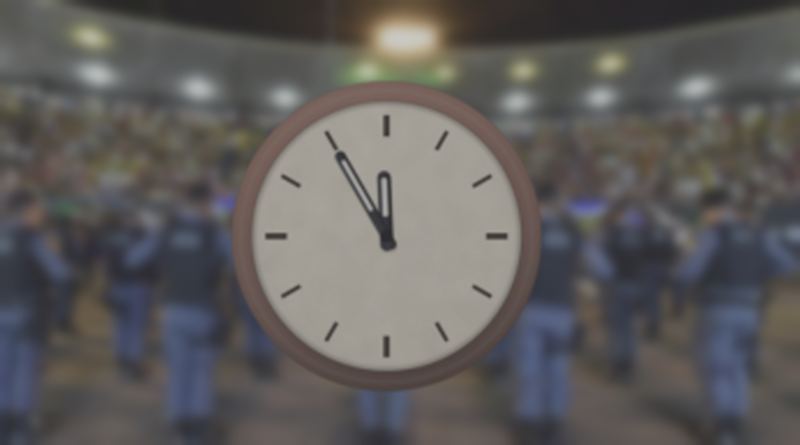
11:55
